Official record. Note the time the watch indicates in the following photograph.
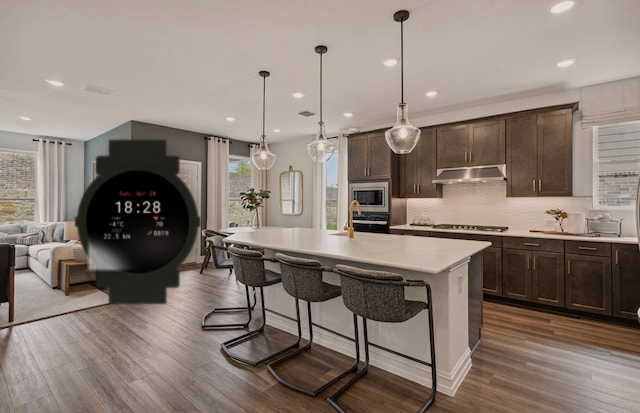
18:28
